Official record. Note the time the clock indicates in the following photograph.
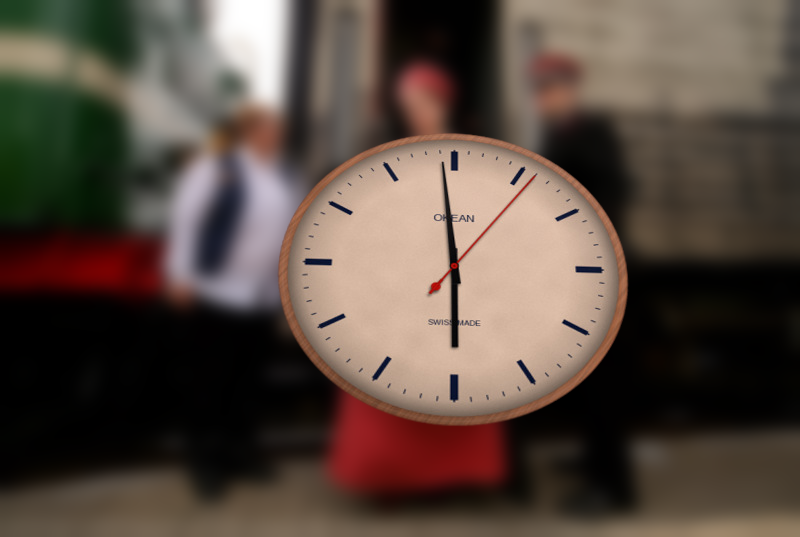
5:59:06
